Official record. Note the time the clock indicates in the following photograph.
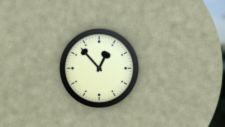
12:53
